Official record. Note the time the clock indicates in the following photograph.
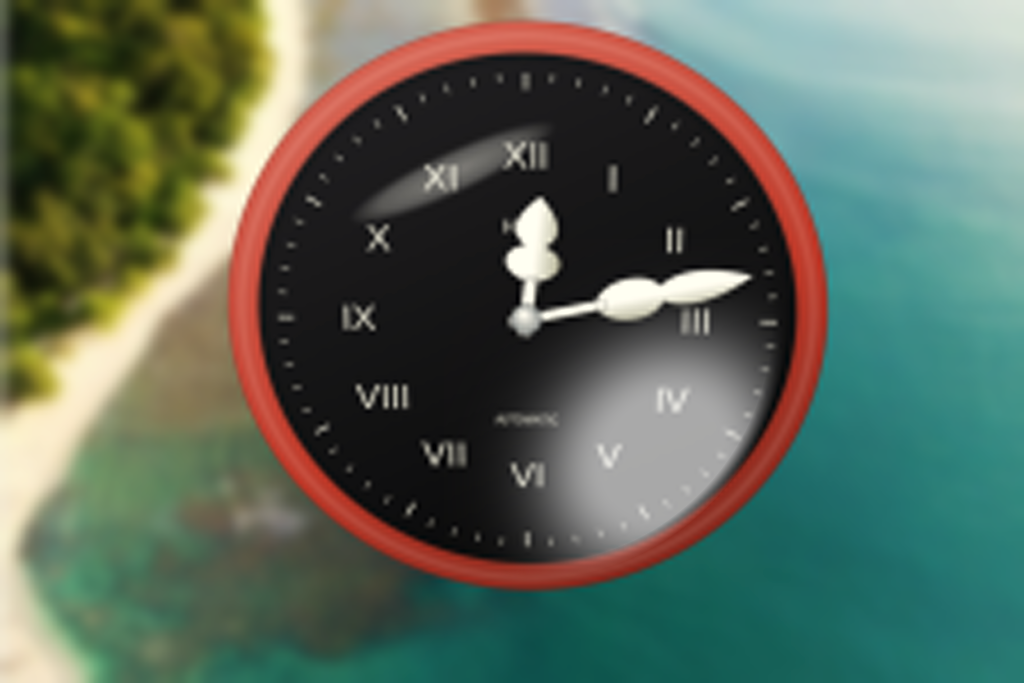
12:13
